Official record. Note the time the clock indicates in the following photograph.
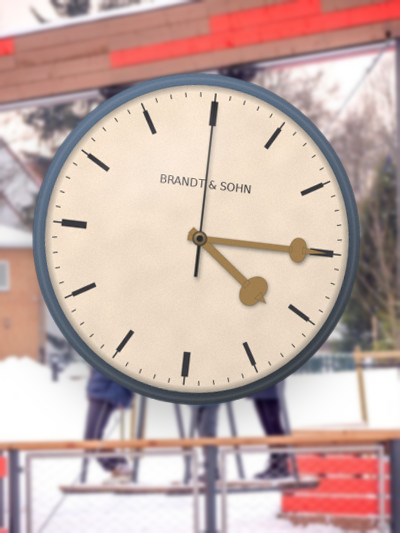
4:15:00
